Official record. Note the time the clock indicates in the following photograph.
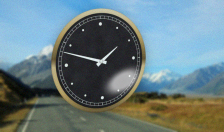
1:48
